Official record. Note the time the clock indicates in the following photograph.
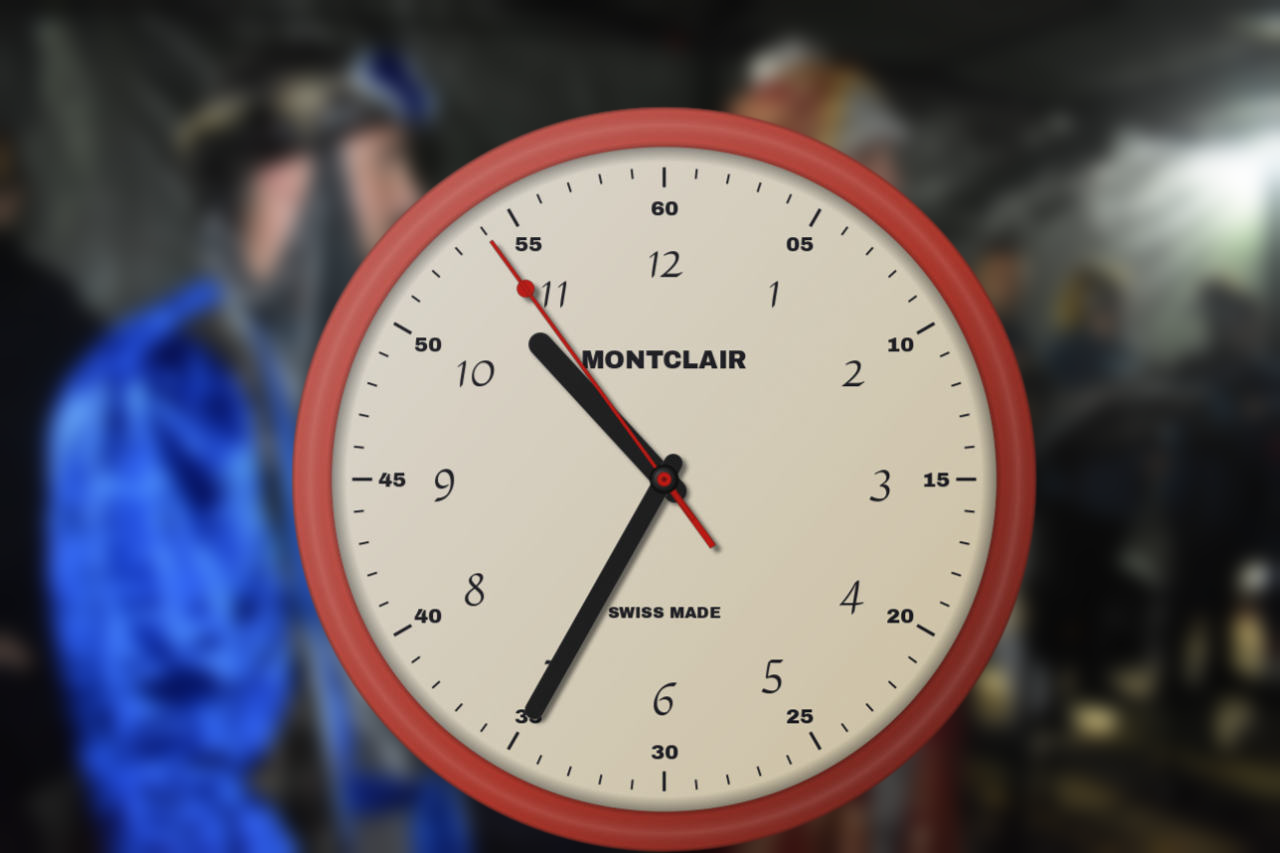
10:34:54
